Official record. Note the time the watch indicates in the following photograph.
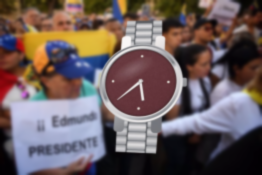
5:38
